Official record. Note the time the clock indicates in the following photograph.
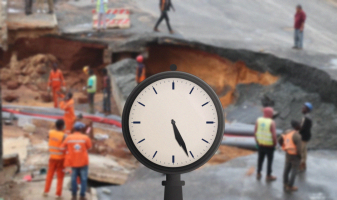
5:26
